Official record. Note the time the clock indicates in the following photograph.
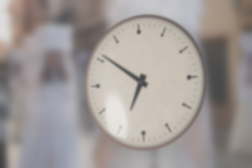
6:51
